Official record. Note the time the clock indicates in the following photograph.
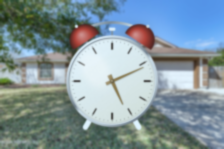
5:11
